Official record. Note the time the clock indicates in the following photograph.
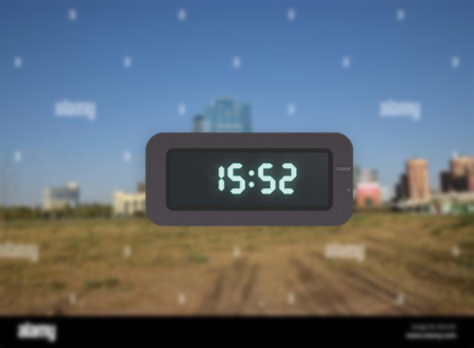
15:52
